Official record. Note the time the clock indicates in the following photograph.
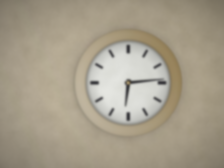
6:14
